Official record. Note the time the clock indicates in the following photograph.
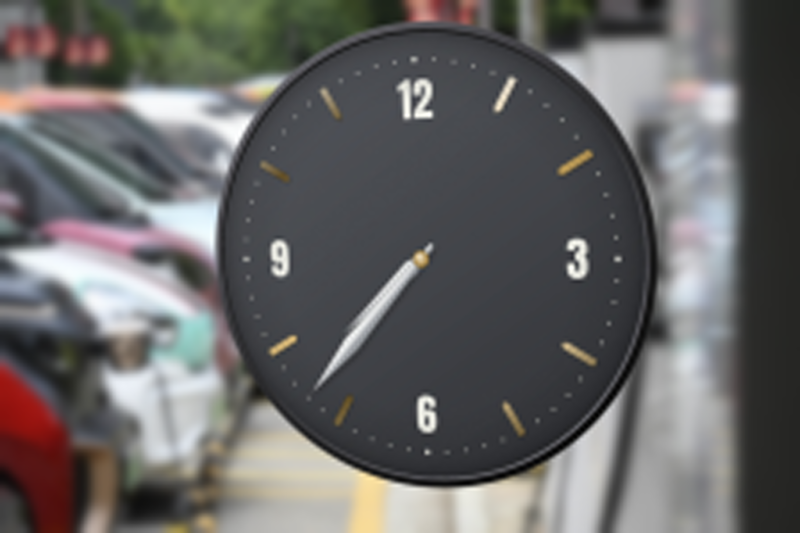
7:37
